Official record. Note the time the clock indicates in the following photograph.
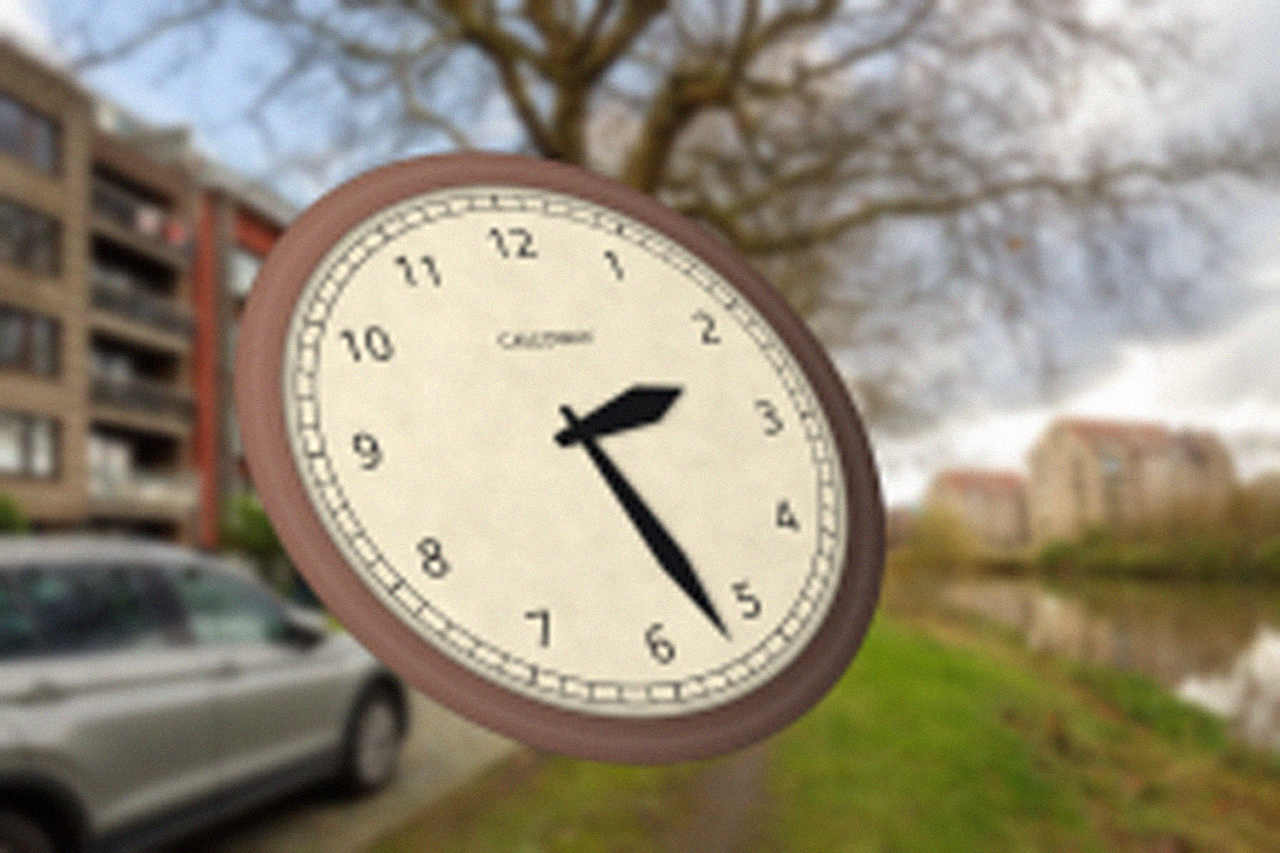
2:27
